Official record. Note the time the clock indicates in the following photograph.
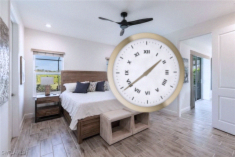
1:39
